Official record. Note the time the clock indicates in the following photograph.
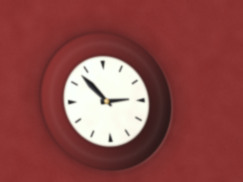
2:53
